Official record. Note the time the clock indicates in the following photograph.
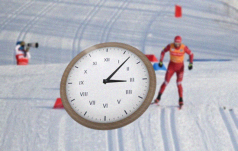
3:07
